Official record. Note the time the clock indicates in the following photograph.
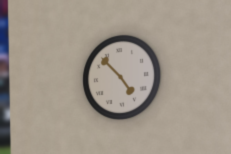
4:53
